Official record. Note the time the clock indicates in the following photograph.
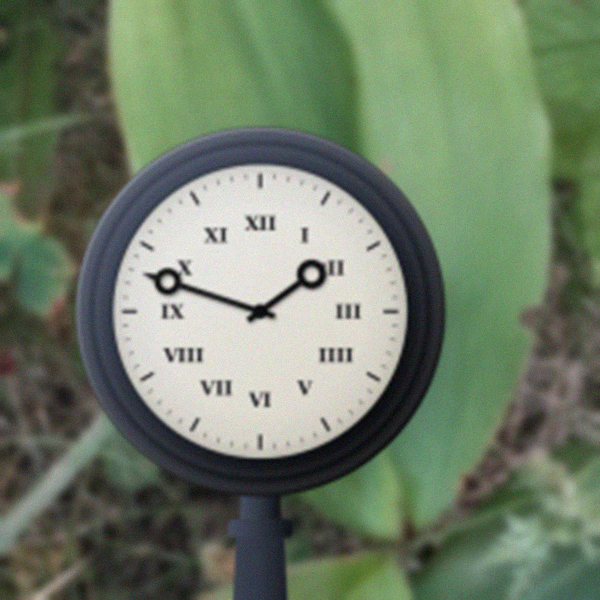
1:48
